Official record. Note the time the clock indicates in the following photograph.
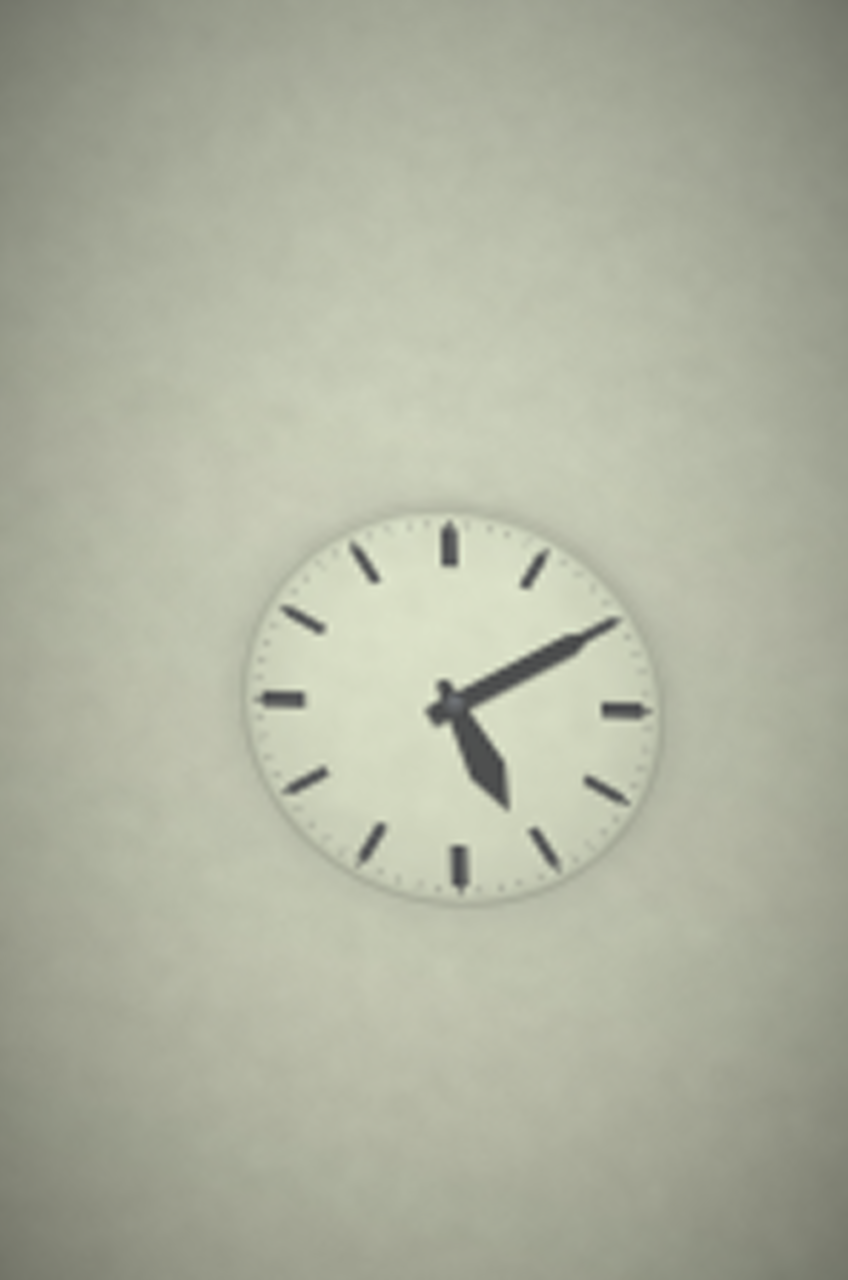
5:10
